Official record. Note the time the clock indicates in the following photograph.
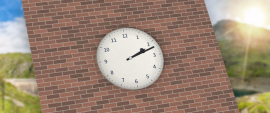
2:12
